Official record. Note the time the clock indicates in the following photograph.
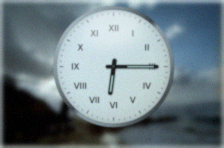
6:15
